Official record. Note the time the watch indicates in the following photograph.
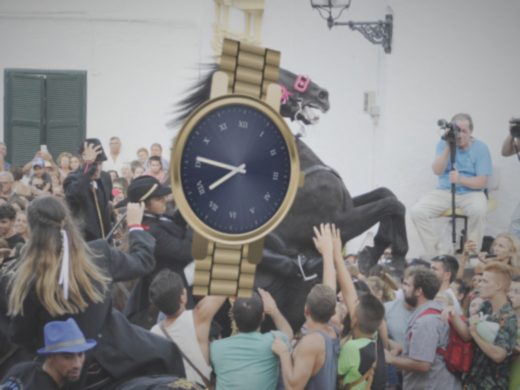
7:46
